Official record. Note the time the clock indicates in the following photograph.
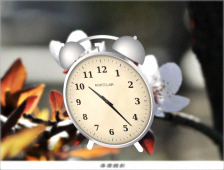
10:23
